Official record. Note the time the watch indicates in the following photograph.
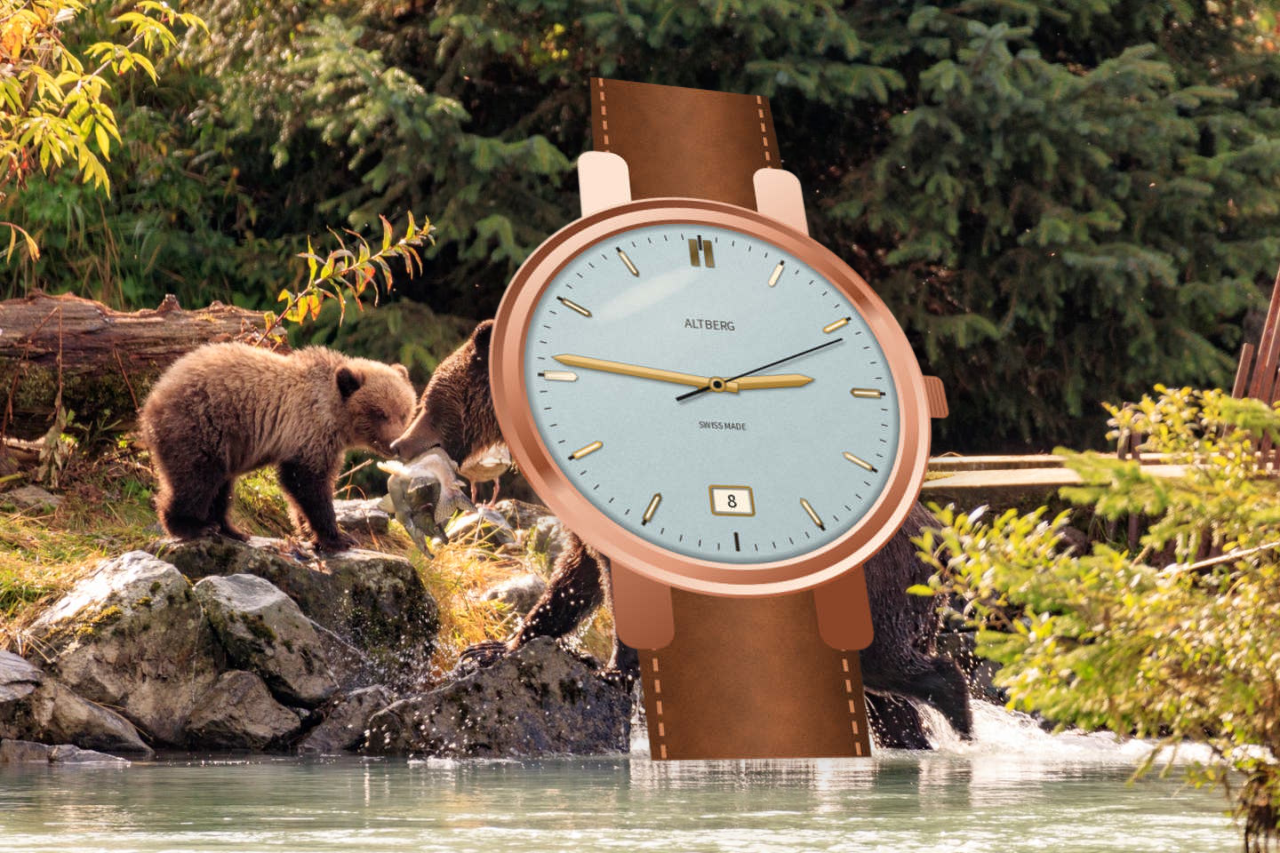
2:46:11
